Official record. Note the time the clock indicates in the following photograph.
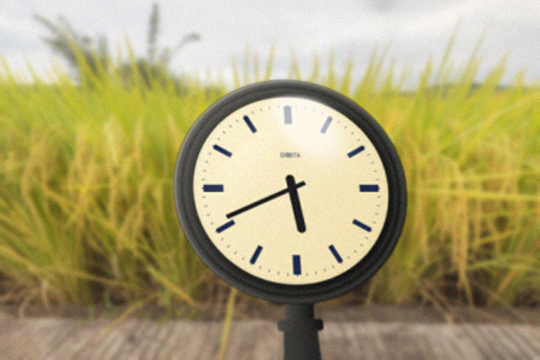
5:41
